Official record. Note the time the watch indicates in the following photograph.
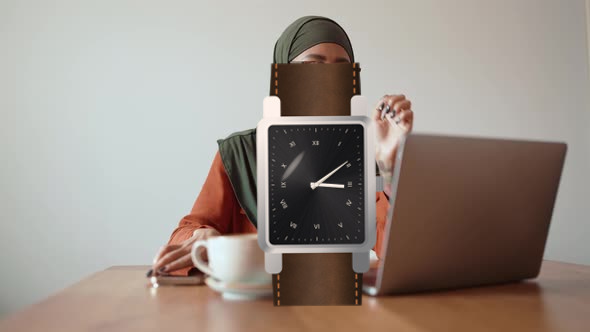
3:09
